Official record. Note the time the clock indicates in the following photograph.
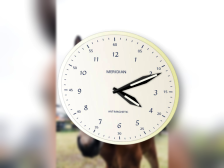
4:11
